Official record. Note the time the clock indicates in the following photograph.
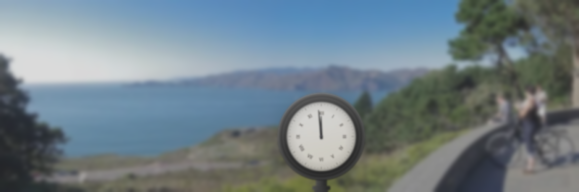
11:59
